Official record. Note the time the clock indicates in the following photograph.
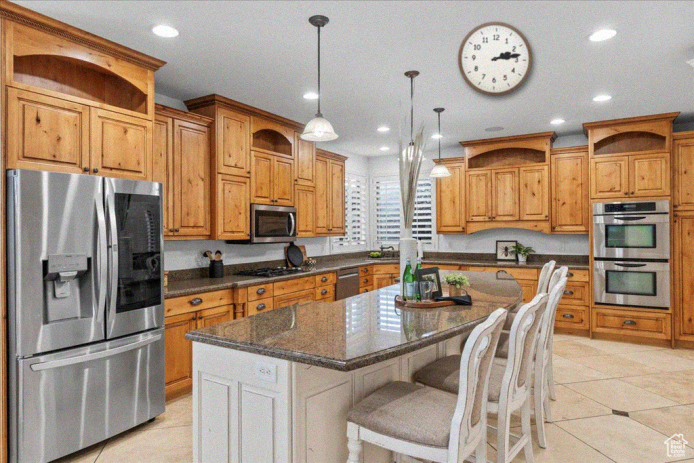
2:13
